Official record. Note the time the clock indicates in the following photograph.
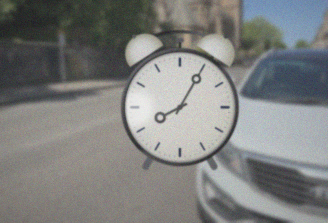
8:05
